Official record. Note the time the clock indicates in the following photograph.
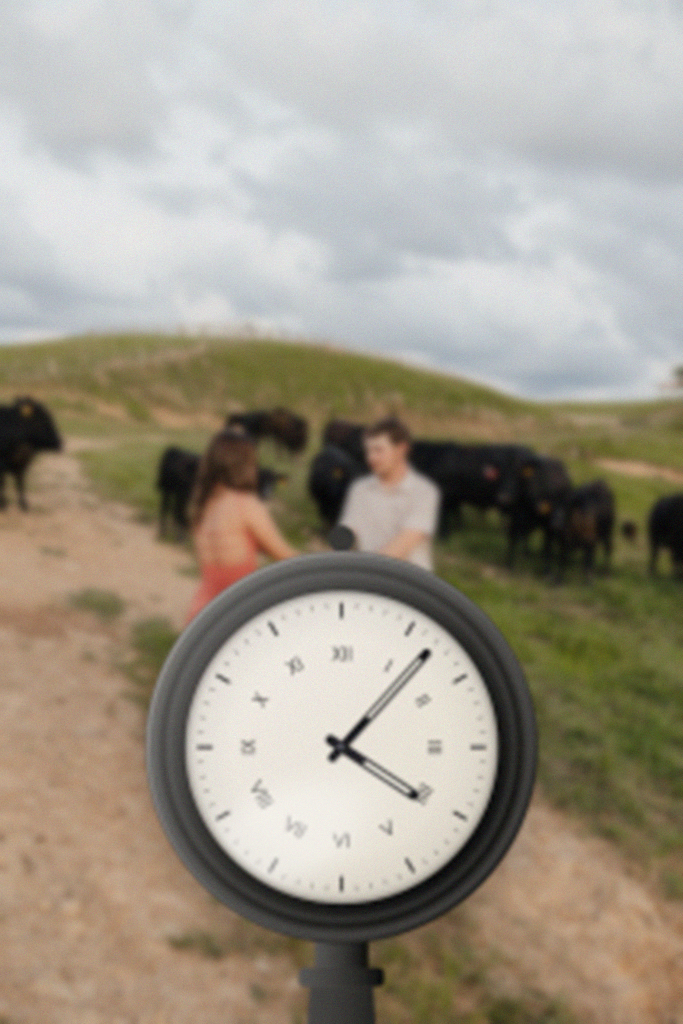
4:07
